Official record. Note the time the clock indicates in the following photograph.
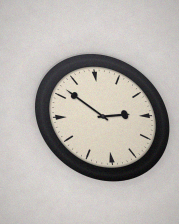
2:52
